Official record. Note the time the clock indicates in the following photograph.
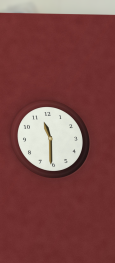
11:31
